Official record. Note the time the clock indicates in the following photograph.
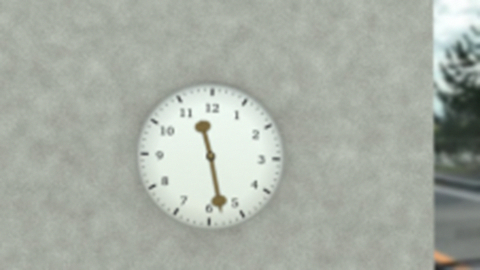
11:28
